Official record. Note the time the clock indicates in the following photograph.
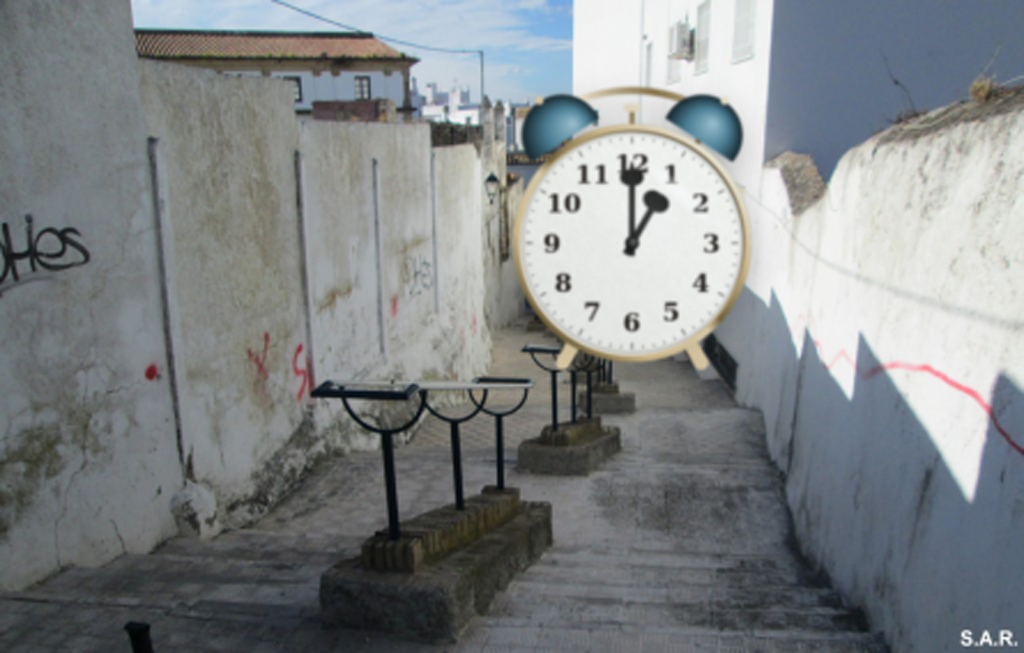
1:00
